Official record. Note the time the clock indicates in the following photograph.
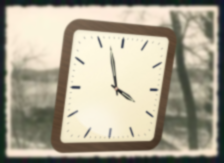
3:57
